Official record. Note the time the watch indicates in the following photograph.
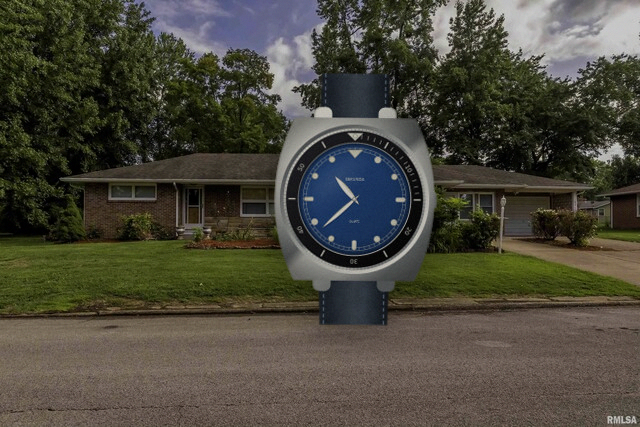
10:38
